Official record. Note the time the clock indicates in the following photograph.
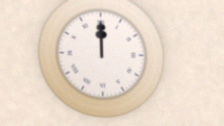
12:00
